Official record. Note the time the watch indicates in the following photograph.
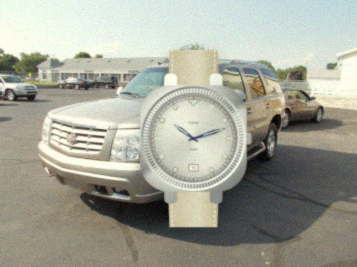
10:12
